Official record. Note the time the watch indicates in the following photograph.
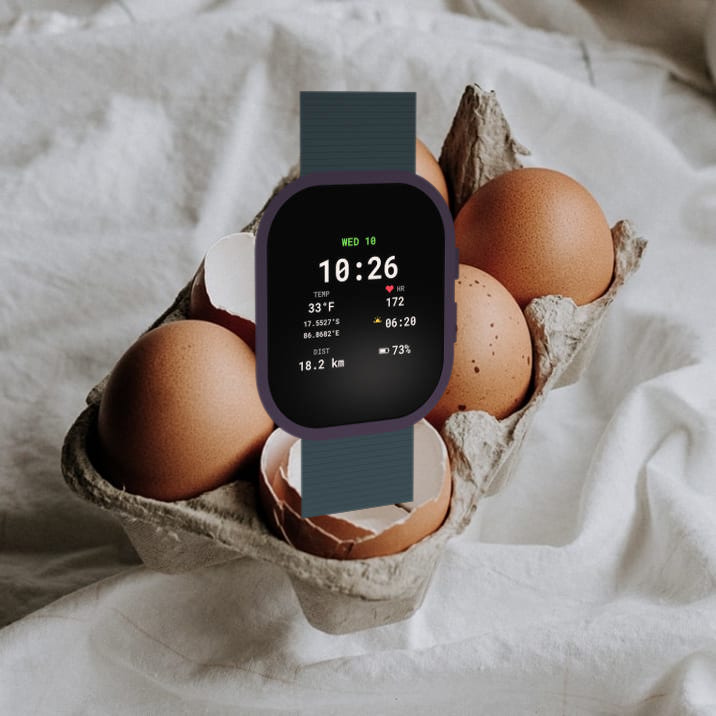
10:26
